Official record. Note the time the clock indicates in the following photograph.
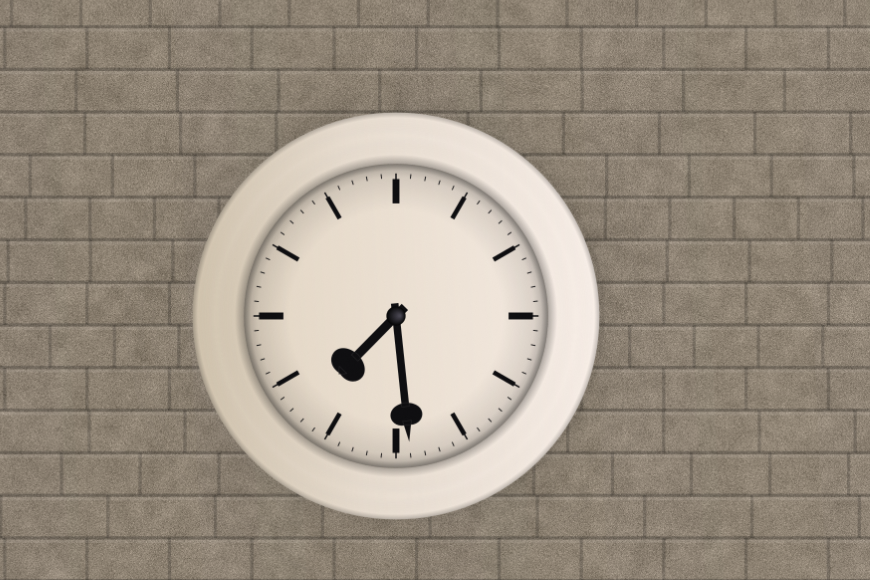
7:29
